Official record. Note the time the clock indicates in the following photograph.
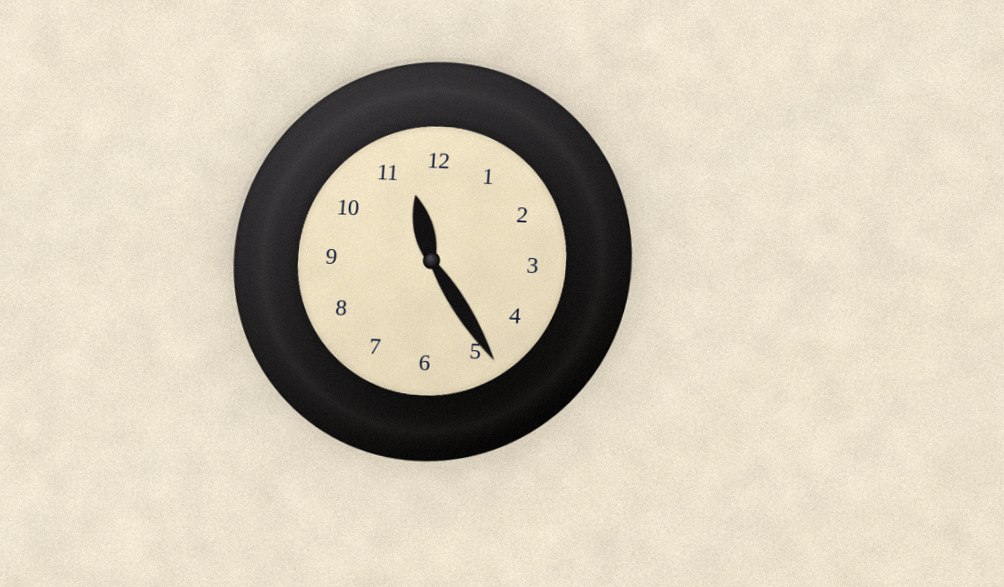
11:24
